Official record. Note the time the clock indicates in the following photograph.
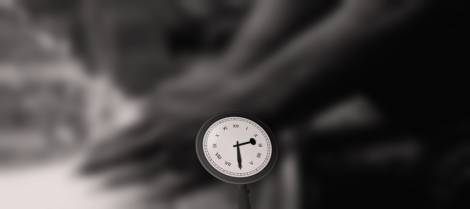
2:30
